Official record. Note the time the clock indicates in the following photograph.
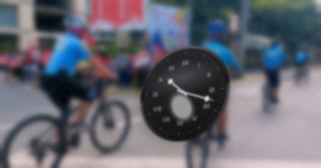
10:18
